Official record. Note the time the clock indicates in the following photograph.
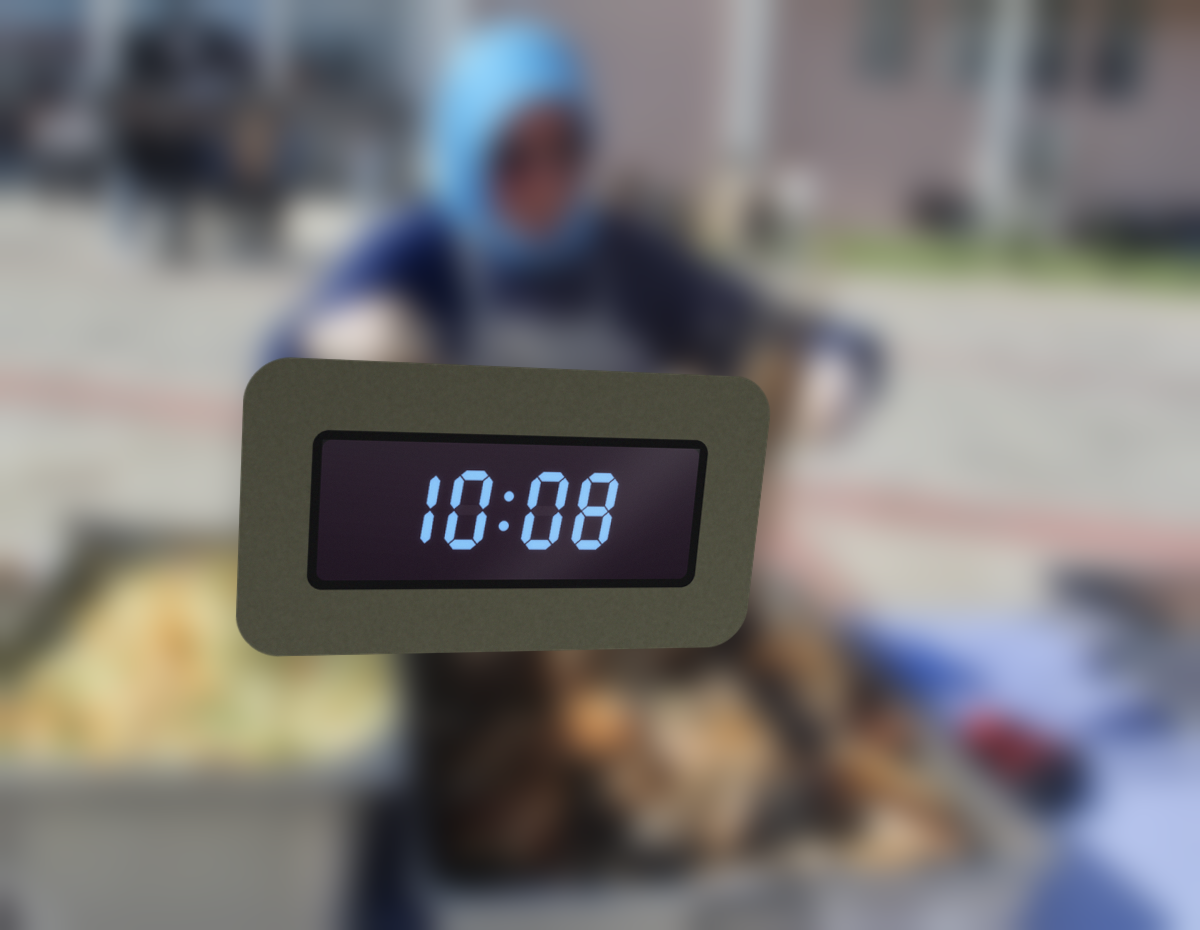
10:08
